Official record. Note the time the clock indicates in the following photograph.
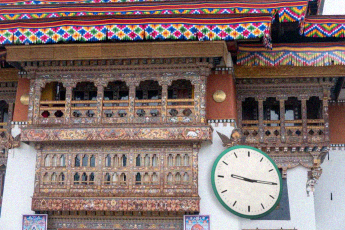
9:15
